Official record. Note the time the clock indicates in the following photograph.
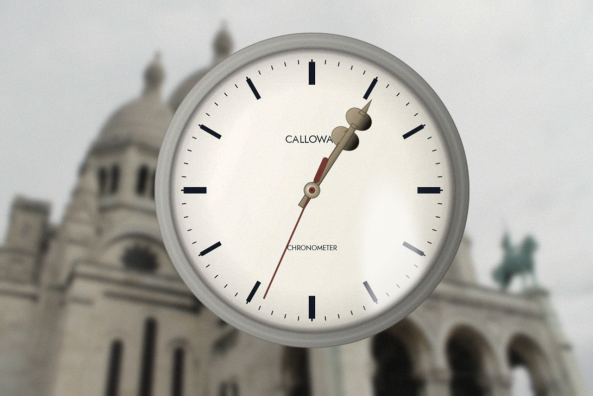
1:05:34
